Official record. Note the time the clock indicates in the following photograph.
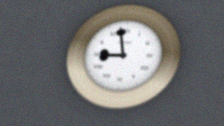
8:58
